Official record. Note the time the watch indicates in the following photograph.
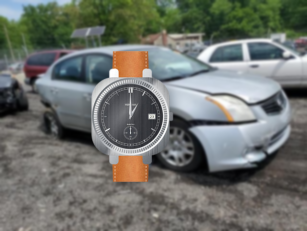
1:00
